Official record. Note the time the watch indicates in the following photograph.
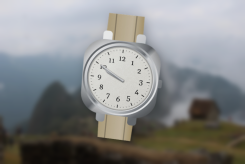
9:50
